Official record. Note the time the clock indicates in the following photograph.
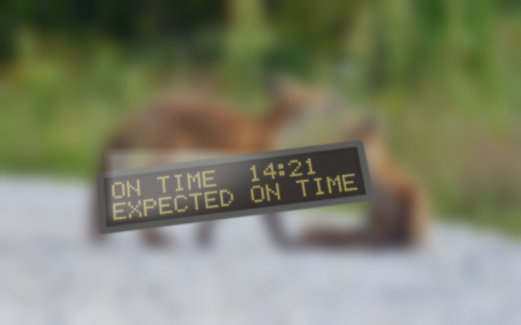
14:21
